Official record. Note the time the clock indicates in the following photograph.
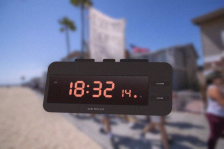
18:32:14
